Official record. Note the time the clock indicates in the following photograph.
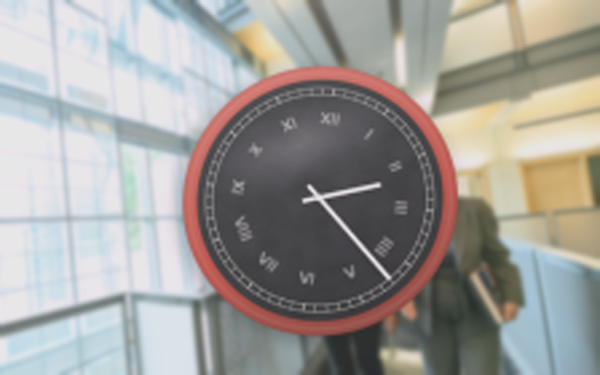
2:22
